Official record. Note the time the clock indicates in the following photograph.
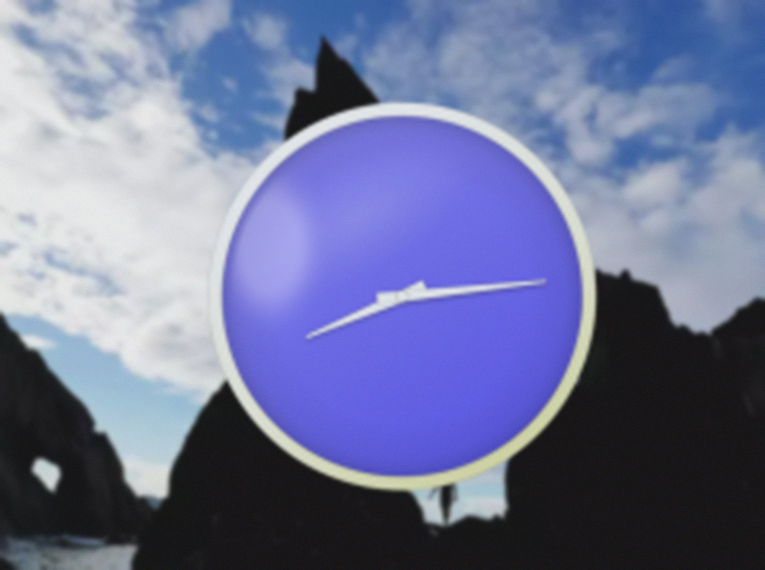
8:14
